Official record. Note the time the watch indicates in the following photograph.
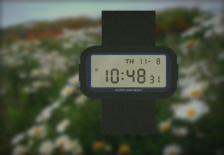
10:48:31
